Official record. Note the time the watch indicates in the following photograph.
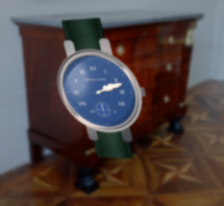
2:12
